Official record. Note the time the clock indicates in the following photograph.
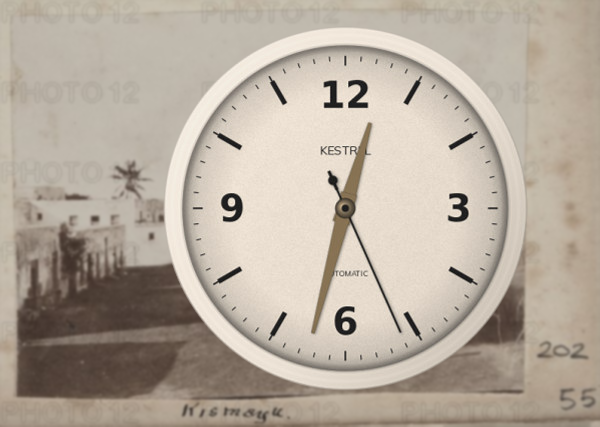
12:32:26
